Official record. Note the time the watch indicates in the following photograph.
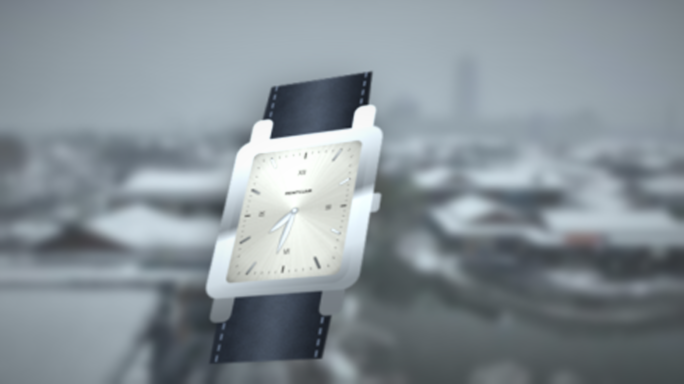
7:32
